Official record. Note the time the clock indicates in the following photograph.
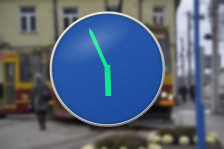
5:56
